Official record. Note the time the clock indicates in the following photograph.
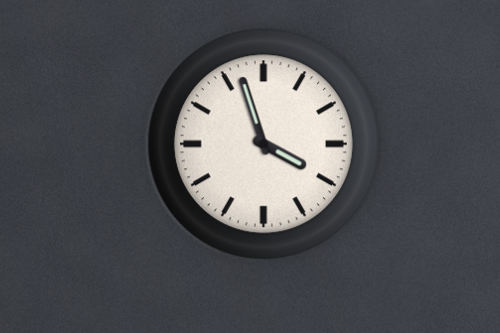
3:57
